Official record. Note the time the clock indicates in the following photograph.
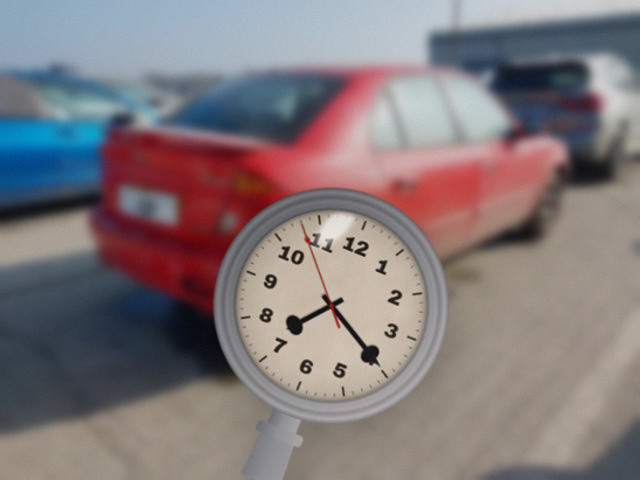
7:19:53
